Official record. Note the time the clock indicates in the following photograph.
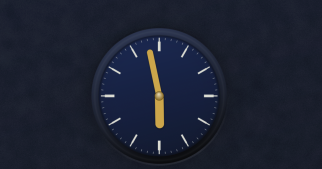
5:58
